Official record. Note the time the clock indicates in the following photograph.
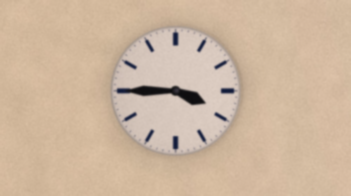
3:45
